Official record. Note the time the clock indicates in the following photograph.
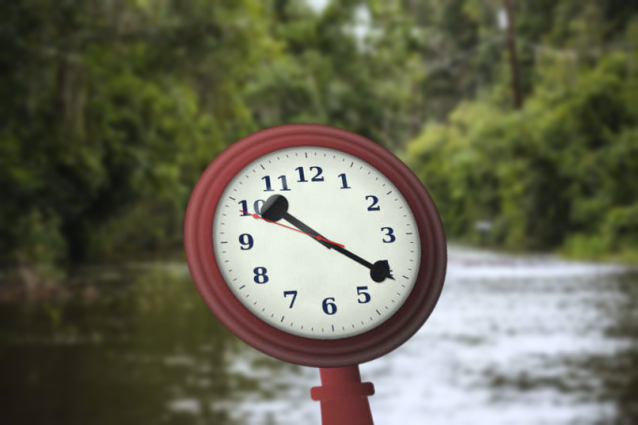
10:20:49
